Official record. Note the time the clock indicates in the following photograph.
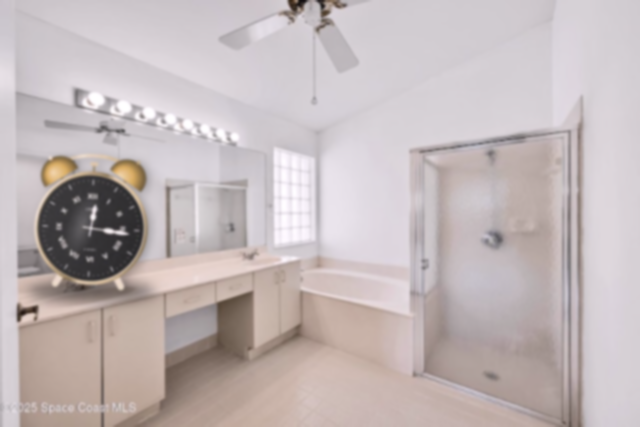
12:16
